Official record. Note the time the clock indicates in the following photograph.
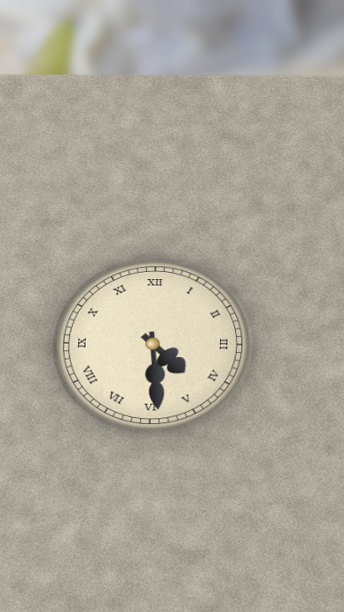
4:29
